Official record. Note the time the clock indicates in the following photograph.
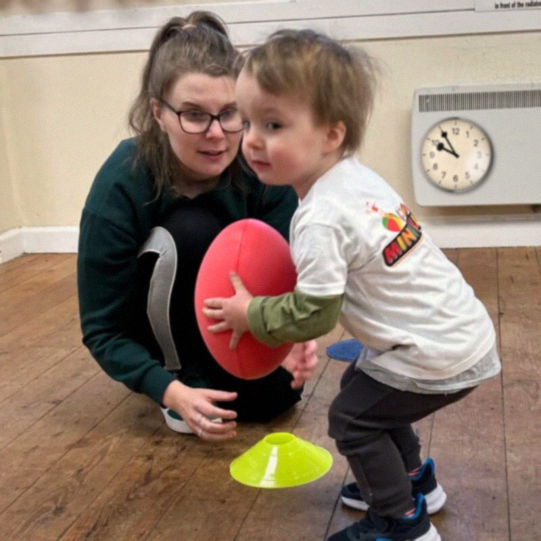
9:55
